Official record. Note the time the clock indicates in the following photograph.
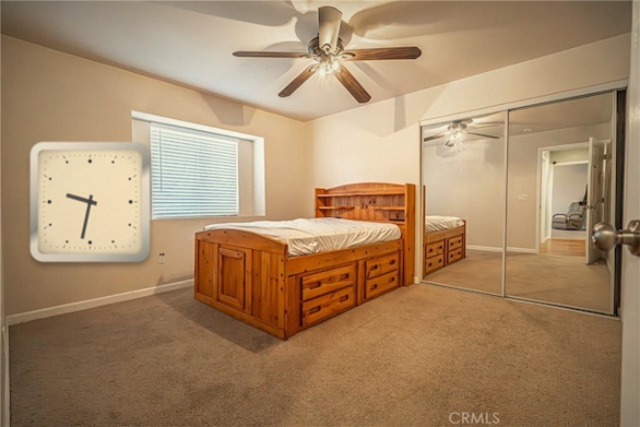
9:32
